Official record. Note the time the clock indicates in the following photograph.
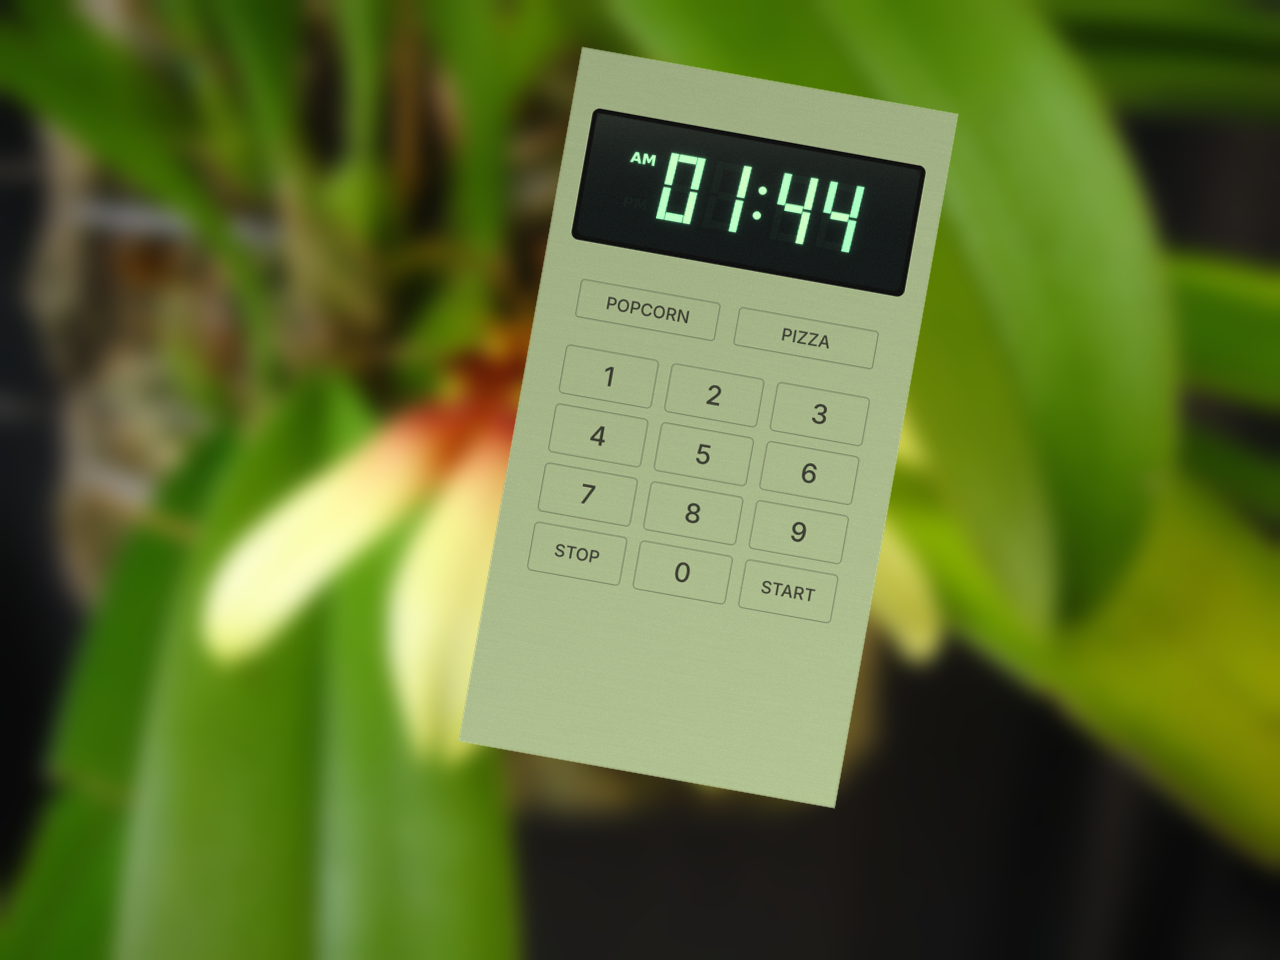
1:44
